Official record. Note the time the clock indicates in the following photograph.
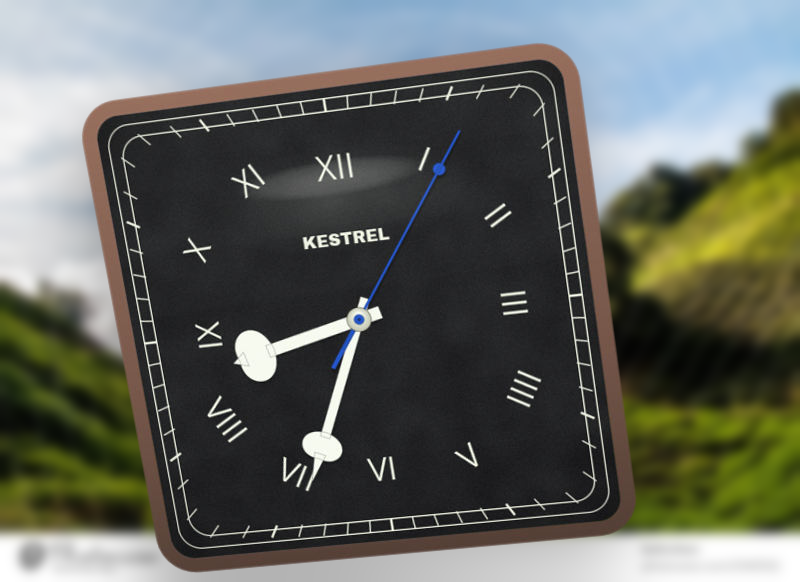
8:34:06
